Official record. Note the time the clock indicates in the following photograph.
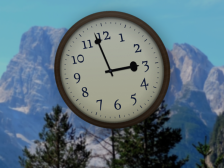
2:58
